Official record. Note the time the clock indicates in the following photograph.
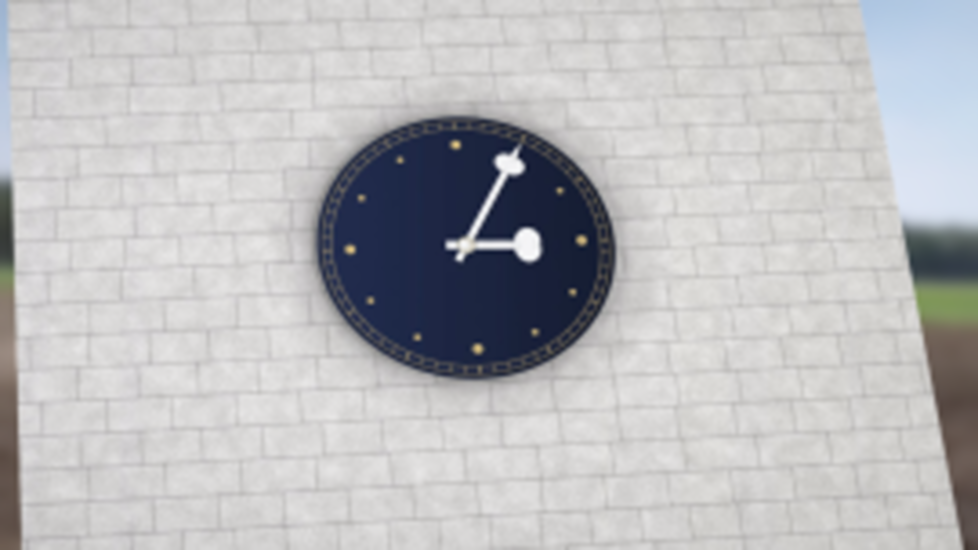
3:05
